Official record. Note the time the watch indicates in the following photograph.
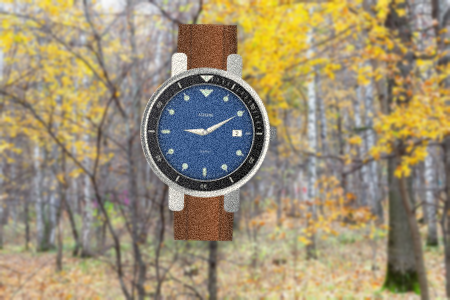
9:10
